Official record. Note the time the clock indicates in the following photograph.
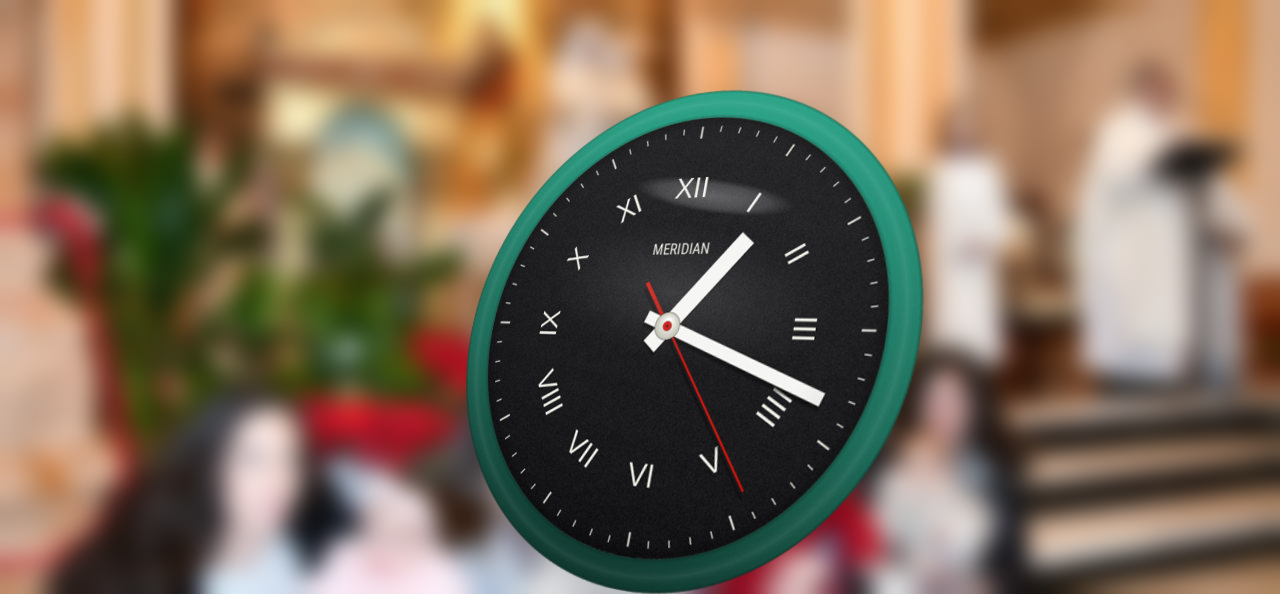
1:18:24
